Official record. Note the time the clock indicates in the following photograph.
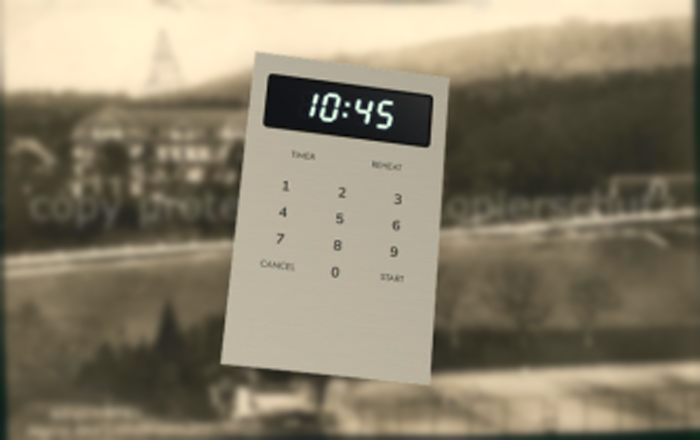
10:45
